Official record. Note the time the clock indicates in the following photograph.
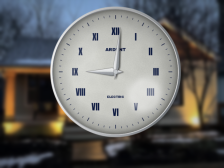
9:01
